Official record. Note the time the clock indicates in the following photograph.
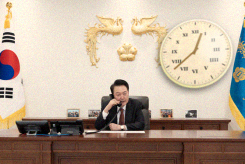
12:38
